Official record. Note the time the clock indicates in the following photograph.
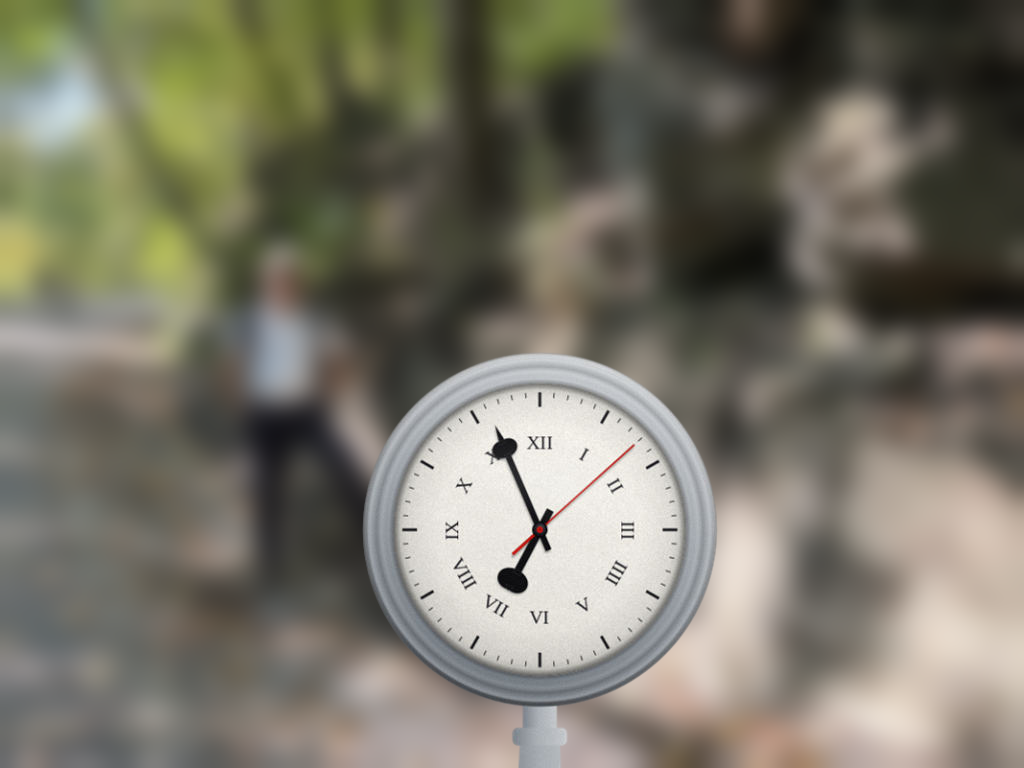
6:56:08
